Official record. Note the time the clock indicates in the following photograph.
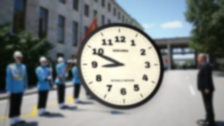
8:49
